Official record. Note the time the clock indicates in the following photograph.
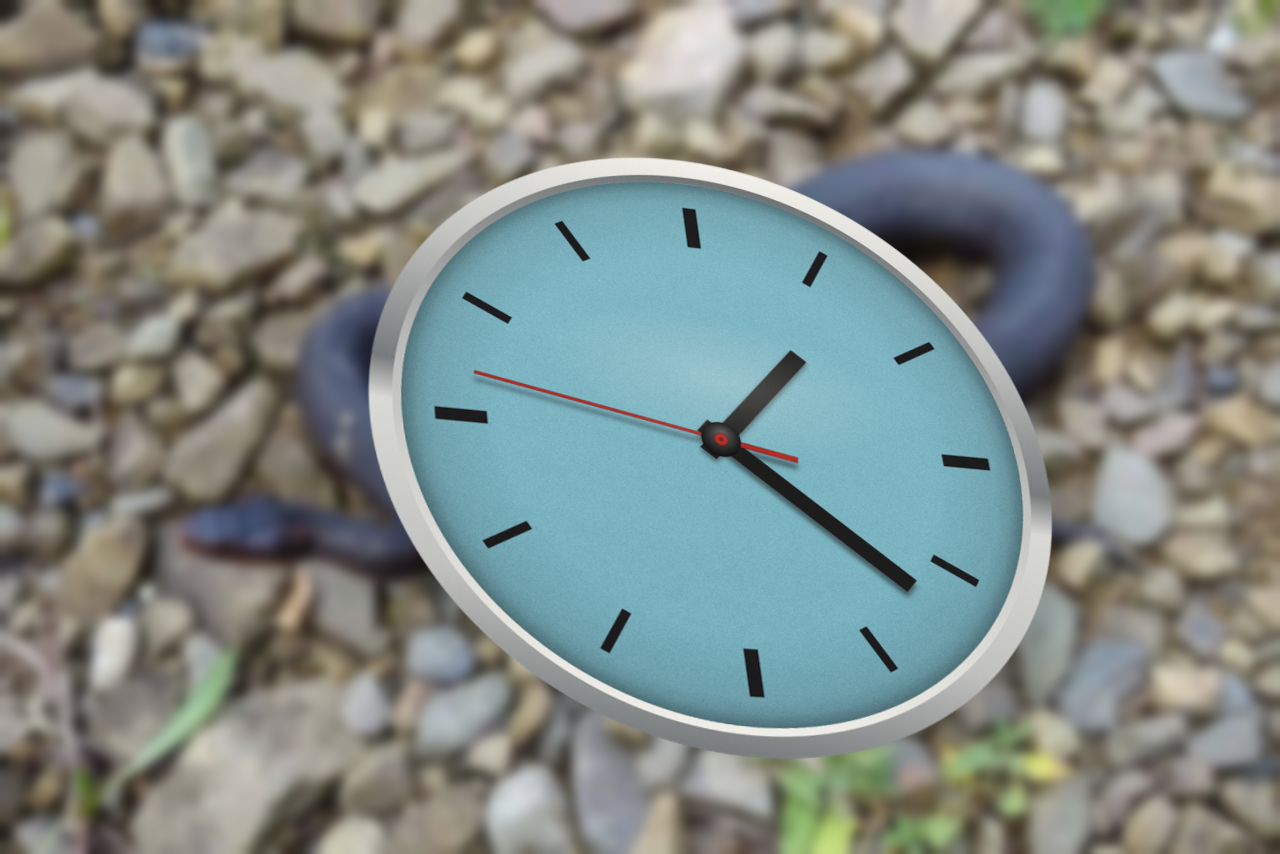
1:21:47
